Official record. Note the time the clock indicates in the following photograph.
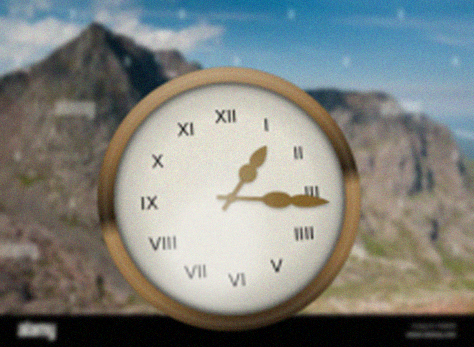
1:16
